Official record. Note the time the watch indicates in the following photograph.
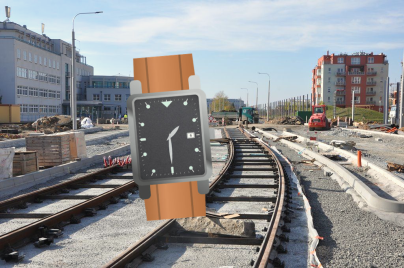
1:30
